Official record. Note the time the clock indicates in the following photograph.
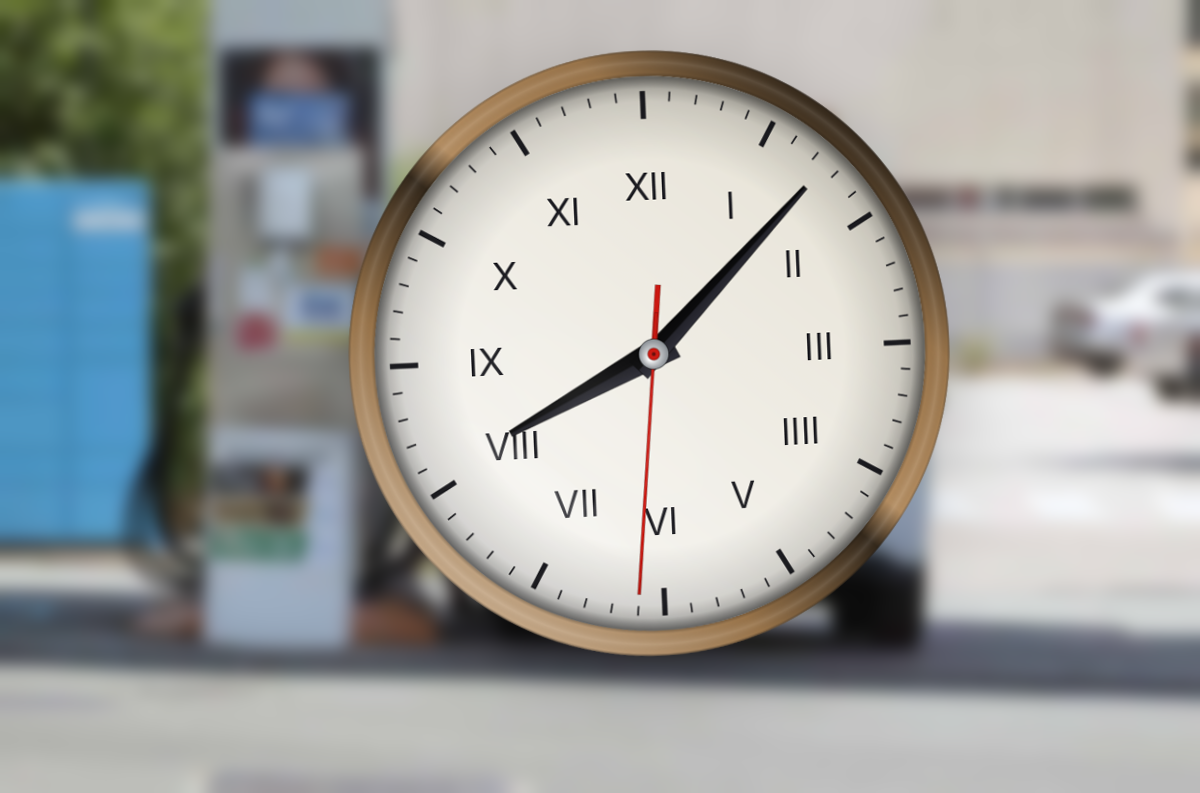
8:07:31
